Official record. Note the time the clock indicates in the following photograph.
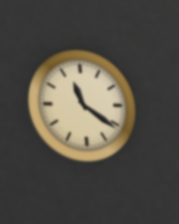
11:21
